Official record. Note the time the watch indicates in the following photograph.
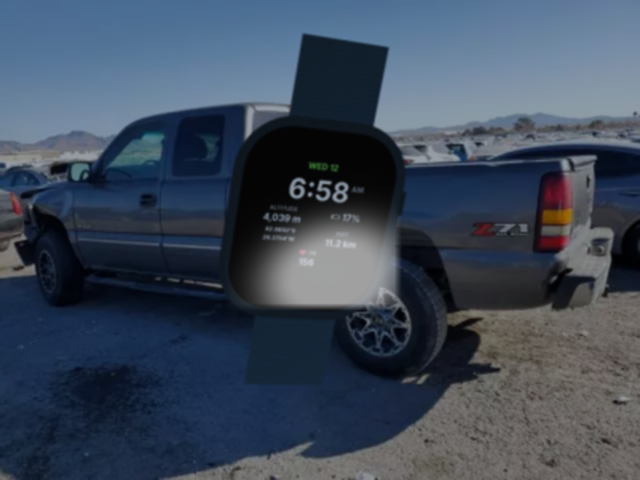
6:58
